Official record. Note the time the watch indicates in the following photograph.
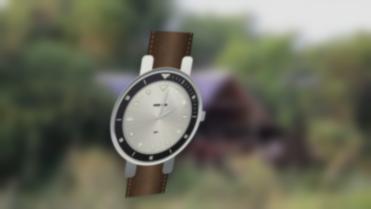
2:02
